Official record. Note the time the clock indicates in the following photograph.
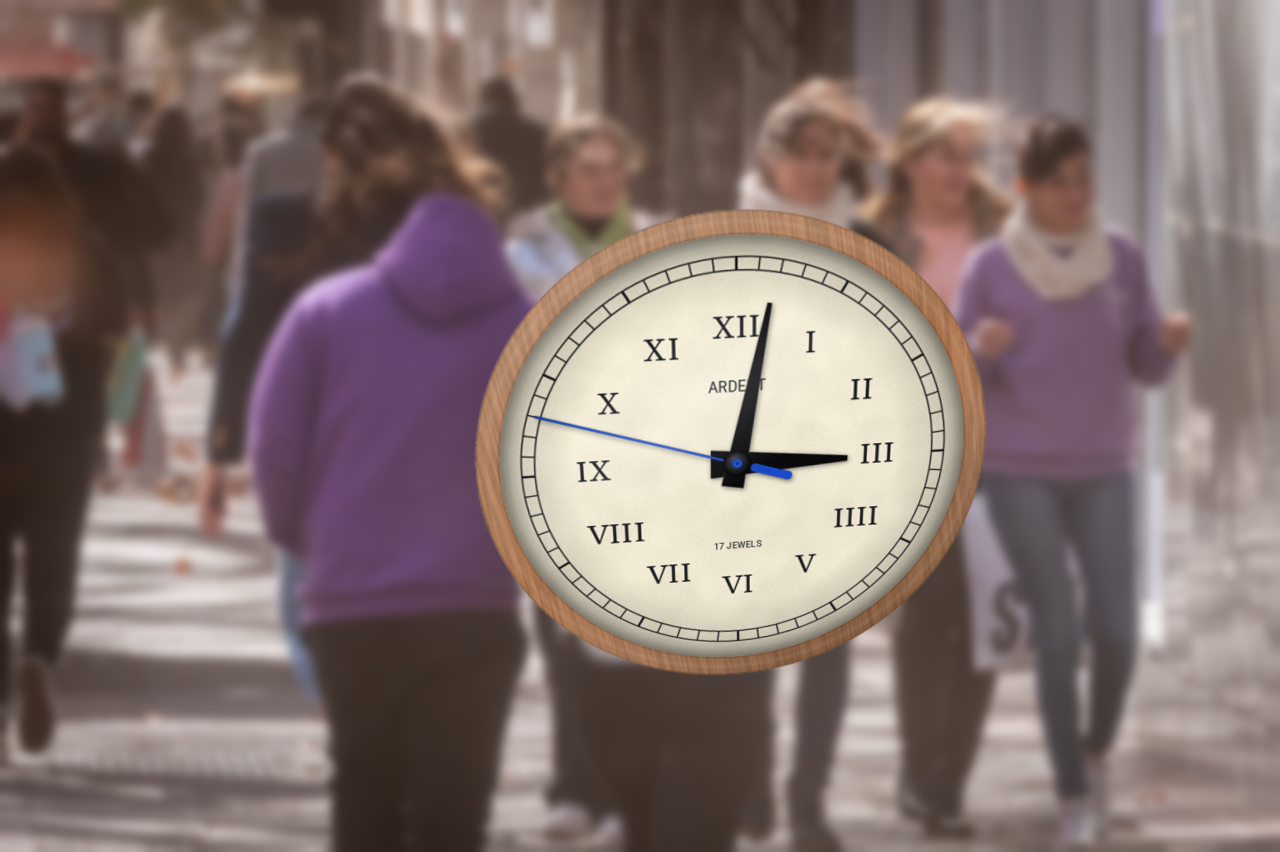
3:01:48
